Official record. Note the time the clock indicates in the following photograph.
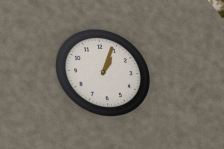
1:04
